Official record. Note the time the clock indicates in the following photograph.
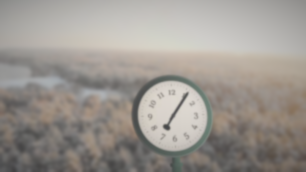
7:06
